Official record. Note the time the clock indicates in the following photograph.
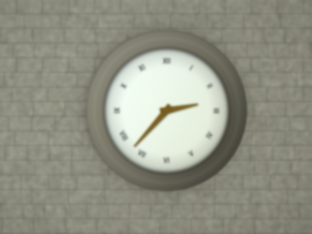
2:37
